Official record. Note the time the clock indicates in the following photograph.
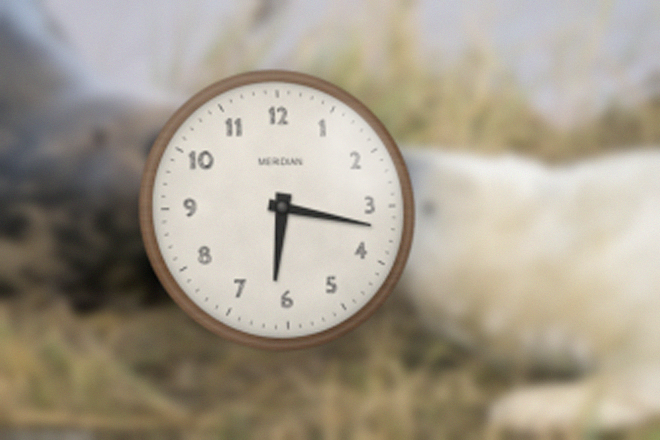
6:17
